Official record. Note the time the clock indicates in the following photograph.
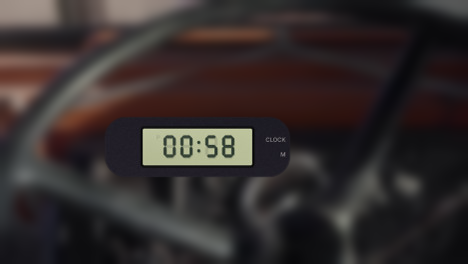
0:58
